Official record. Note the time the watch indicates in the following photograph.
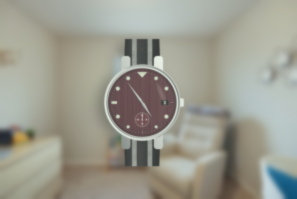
4:54
